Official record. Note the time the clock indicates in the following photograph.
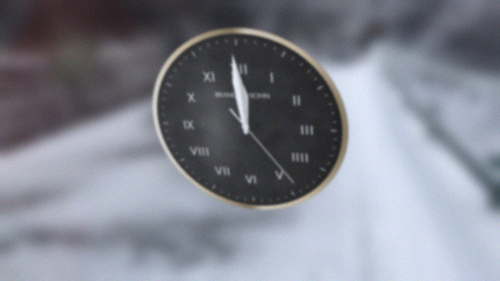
11:59:24
